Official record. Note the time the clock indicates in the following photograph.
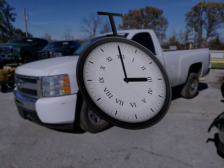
3:00
